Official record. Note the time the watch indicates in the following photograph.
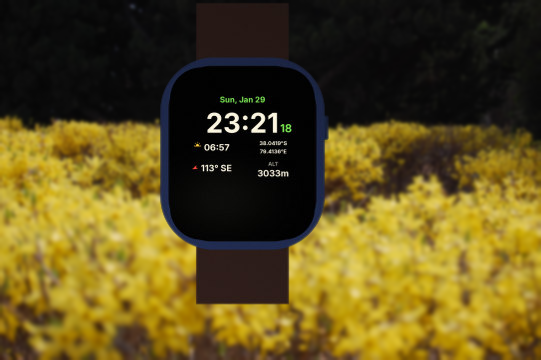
23:21:18
